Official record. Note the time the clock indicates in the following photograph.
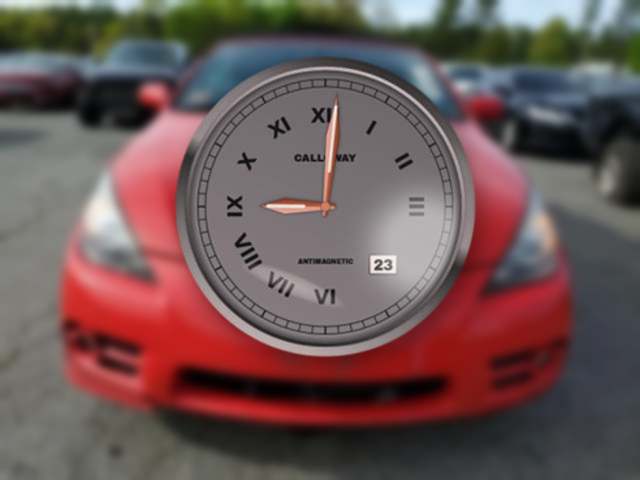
9:01
